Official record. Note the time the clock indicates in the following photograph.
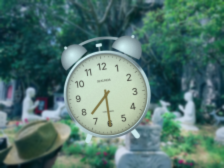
7:30
